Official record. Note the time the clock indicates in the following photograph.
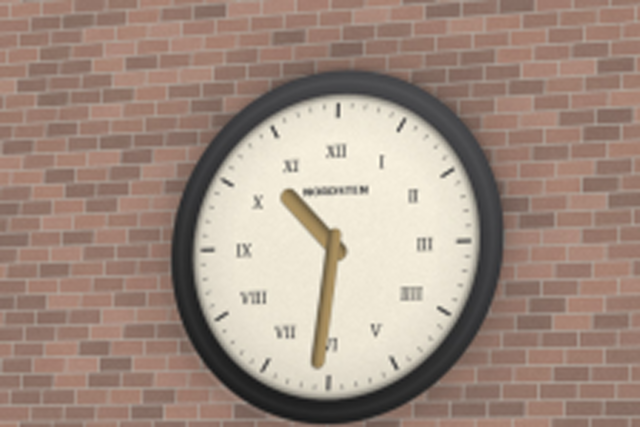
10:31
